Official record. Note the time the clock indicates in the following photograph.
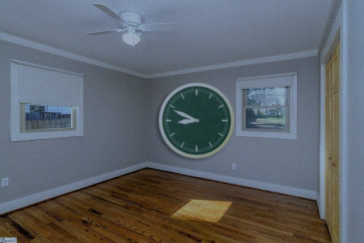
8:49
